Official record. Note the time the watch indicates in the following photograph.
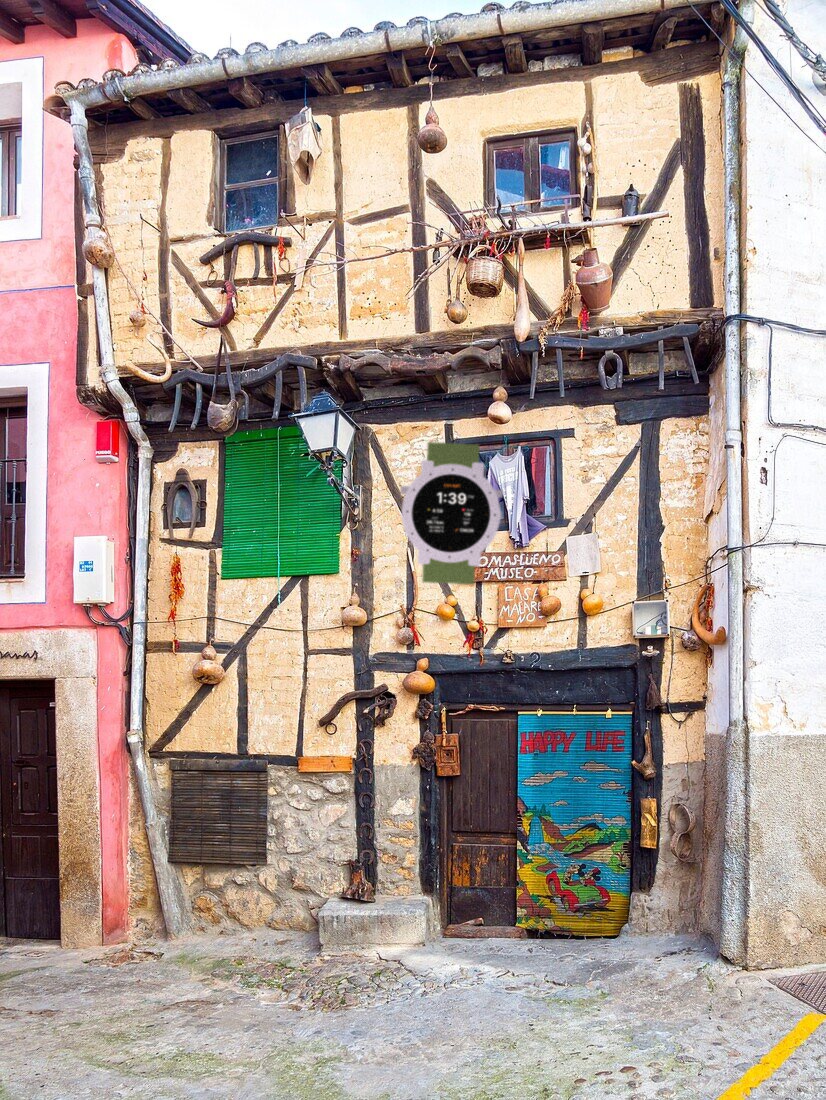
1:39
